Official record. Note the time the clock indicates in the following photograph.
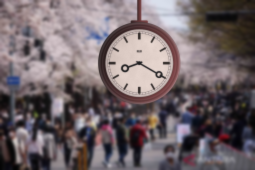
8:20
